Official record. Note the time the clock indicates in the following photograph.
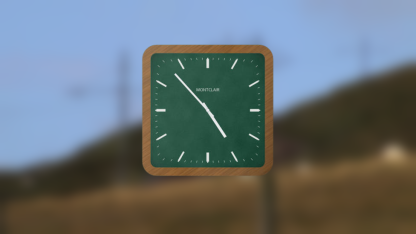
4:53
